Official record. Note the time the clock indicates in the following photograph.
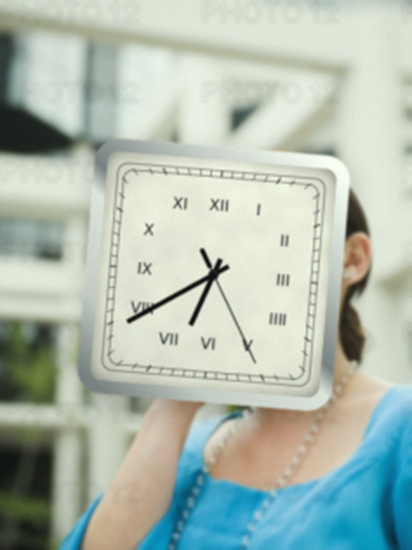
6:39:25
